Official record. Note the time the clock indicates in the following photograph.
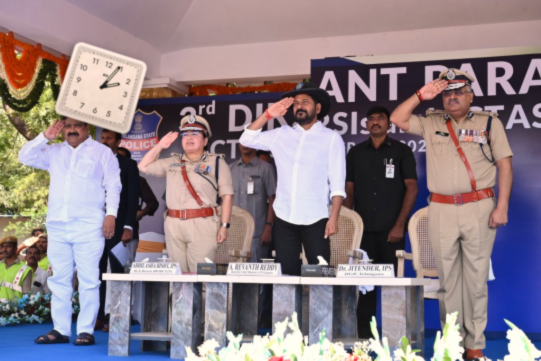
2:04
